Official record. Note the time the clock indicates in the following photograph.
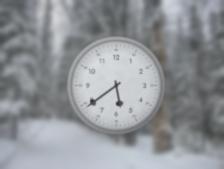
5:39
